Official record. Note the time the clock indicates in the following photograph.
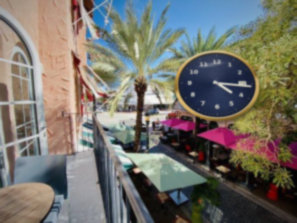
4:16
